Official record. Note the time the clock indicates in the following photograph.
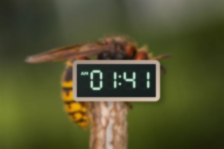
1:41
